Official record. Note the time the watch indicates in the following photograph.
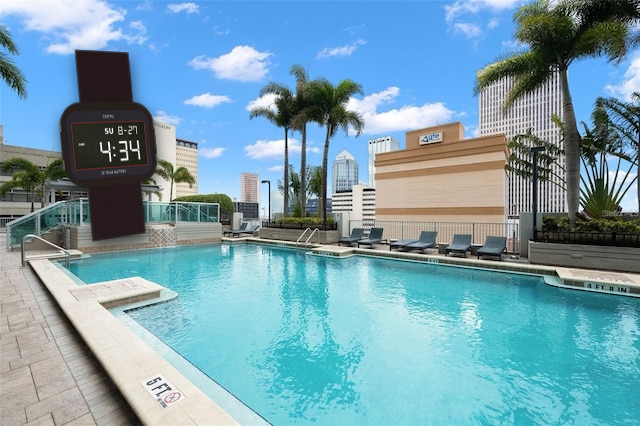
4:34
